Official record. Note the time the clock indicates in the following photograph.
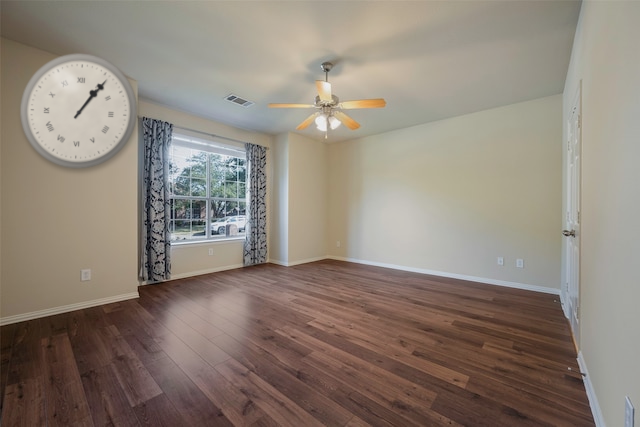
1:06
